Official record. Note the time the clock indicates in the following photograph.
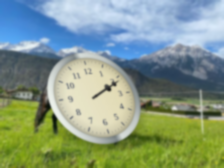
2:11
